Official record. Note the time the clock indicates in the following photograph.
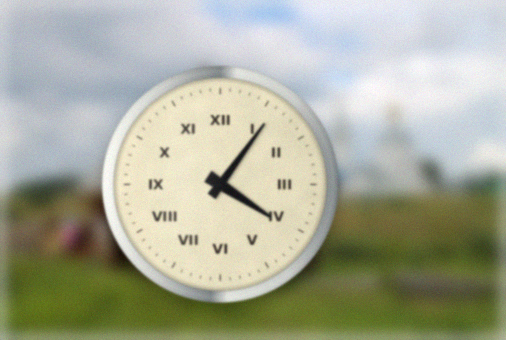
4:06
